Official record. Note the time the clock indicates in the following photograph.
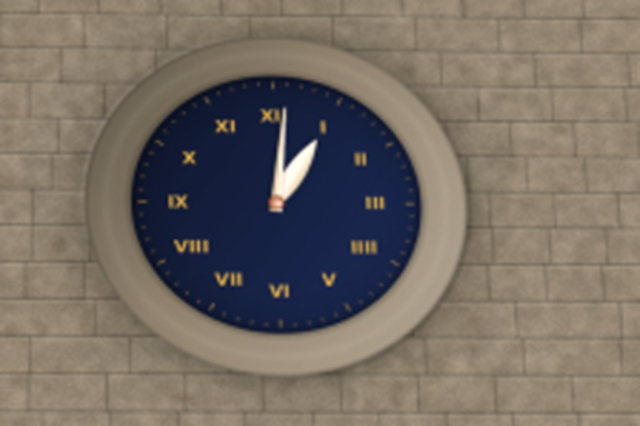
1:01
